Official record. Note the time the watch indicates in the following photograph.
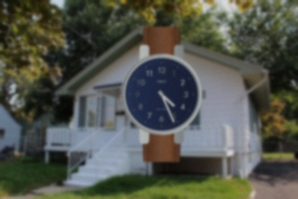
4:26
